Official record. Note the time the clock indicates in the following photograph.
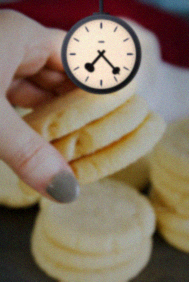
7:23
